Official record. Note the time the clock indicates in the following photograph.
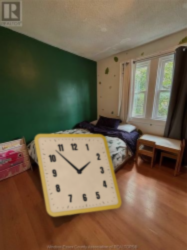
1:53
